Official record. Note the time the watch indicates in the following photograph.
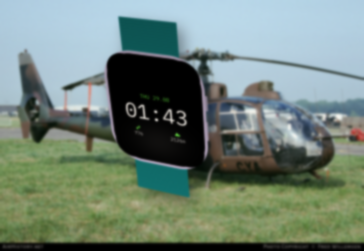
1:43
